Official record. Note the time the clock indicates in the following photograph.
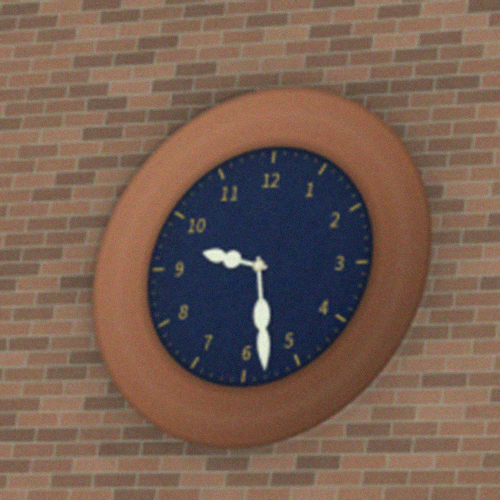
9:28
